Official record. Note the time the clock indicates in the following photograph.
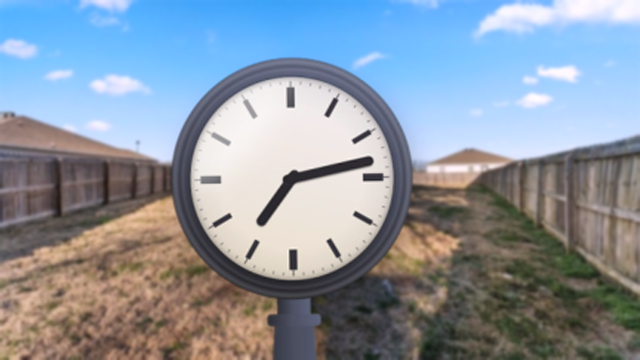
7:13
